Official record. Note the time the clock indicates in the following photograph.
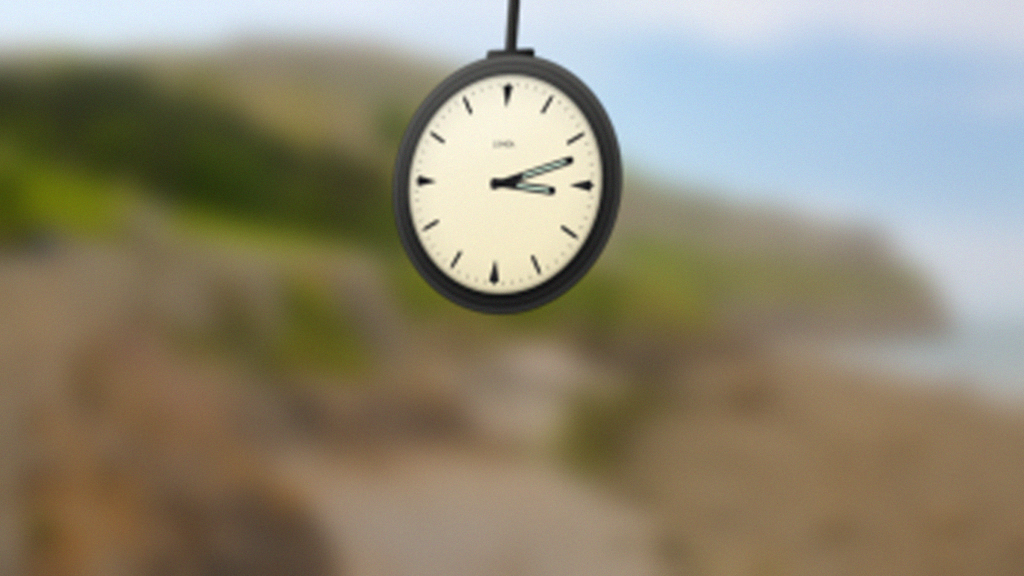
3:12
